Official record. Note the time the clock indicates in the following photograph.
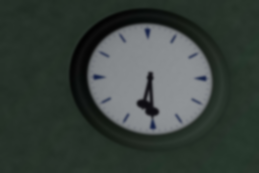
6:30
